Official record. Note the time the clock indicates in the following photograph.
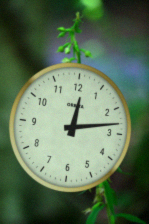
12:13
